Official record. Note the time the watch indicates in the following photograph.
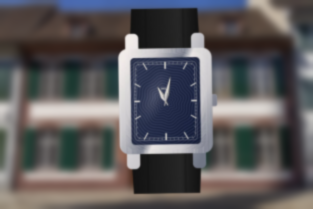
11:02
